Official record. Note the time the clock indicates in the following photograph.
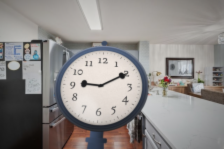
9:10
